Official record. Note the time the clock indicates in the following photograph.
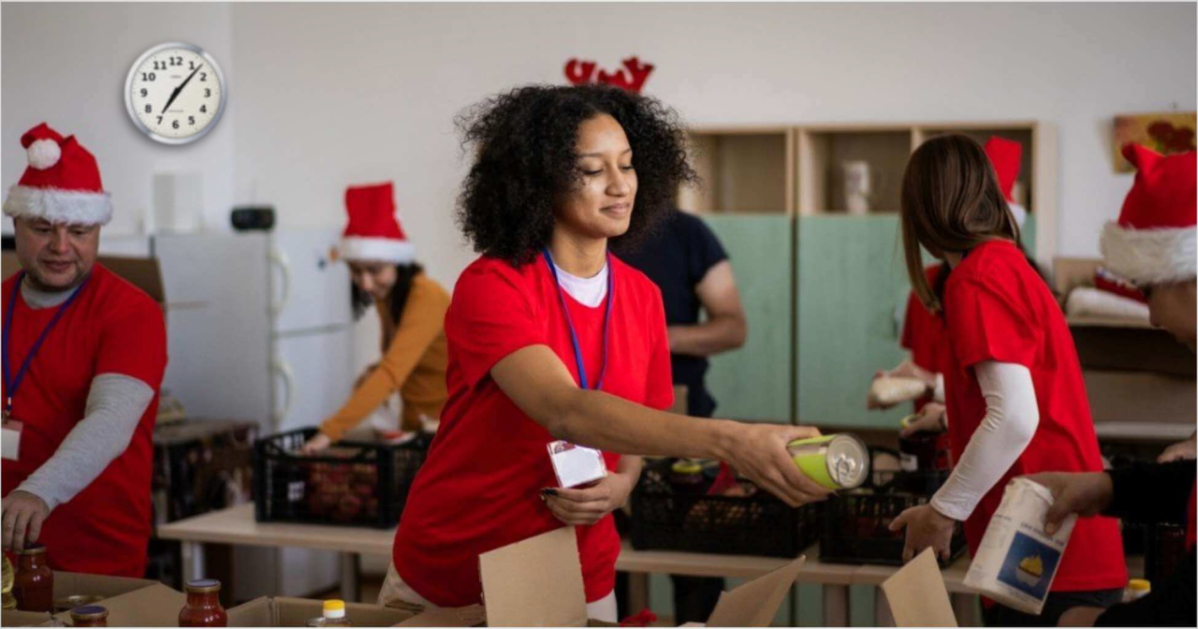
7:07
